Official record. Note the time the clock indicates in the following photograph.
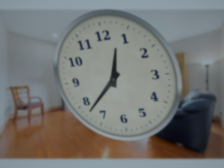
12:38
